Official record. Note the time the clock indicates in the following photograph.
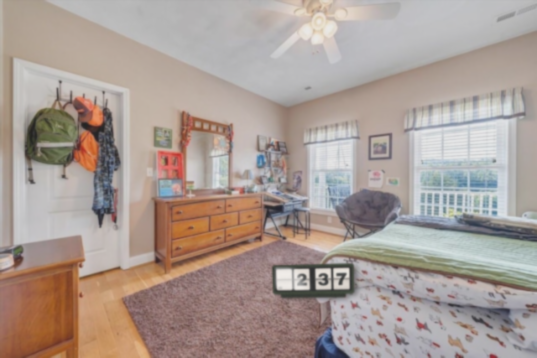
2:37
